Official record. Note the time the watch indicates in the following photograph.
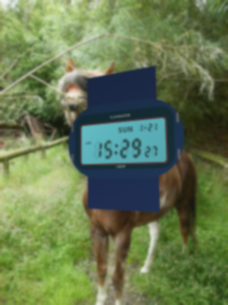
15:29
